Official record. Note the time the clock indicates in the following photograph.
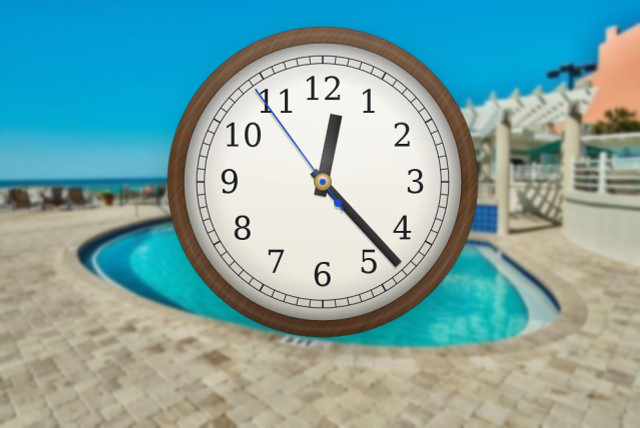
12:22:54
